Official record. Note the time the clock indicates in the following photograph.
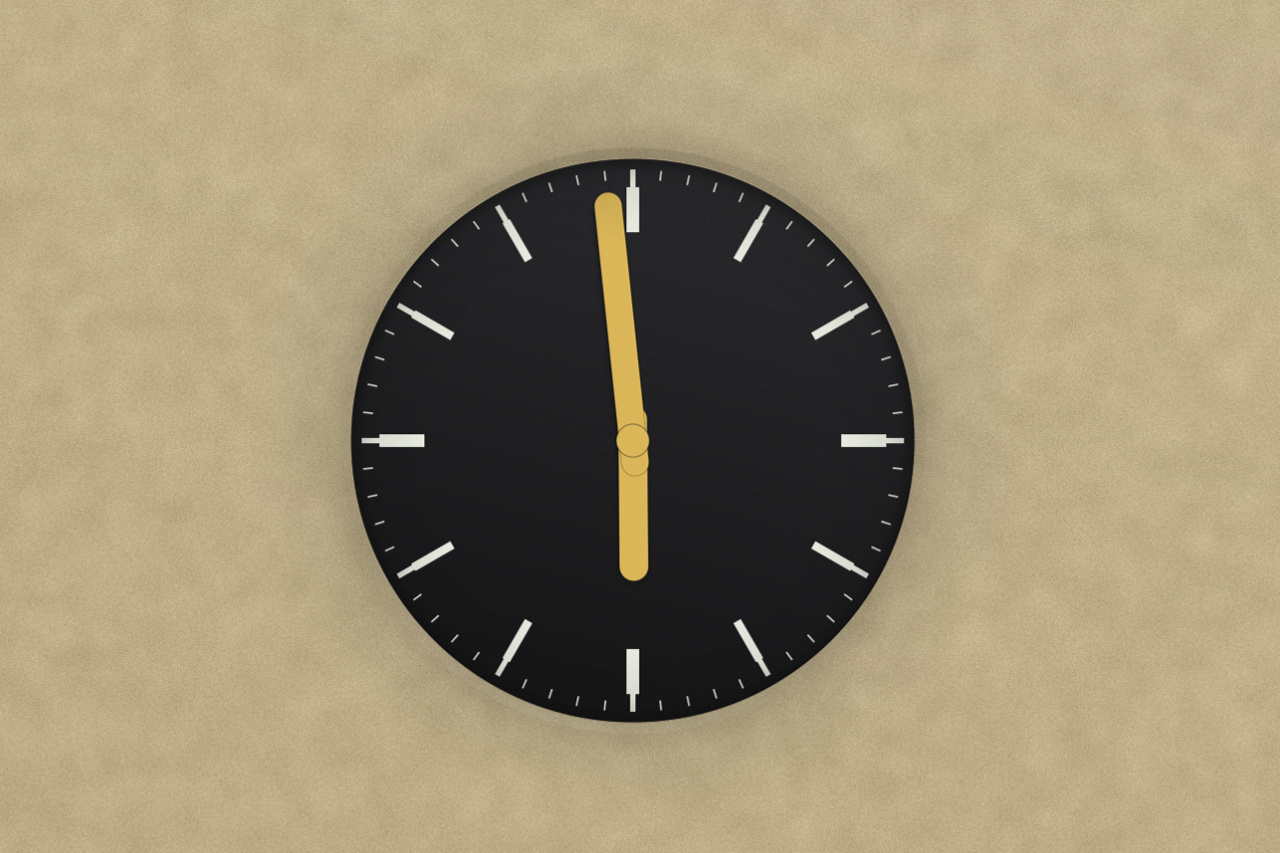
5:59
